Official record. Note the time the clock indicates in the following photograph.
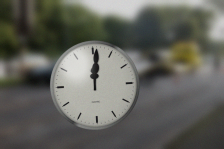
12:01
